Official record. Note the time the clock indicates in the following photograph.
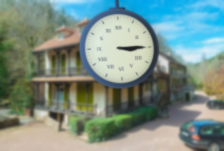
3:15
